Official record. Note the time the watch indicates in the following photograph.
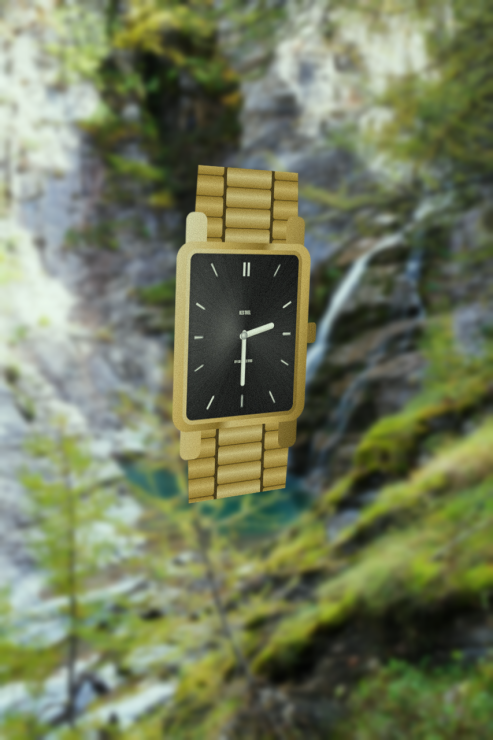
2:30
